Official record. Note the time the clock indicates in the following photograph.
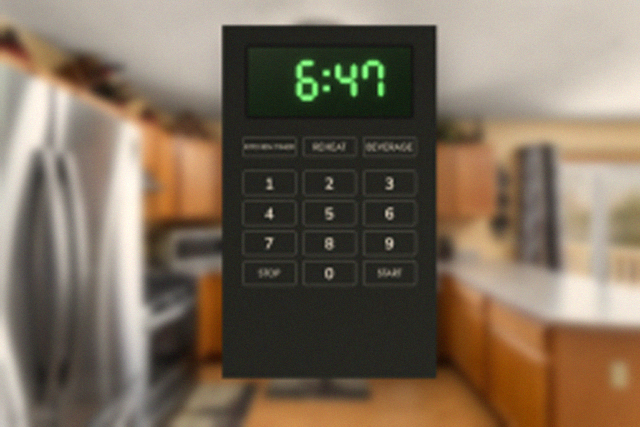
6:47
